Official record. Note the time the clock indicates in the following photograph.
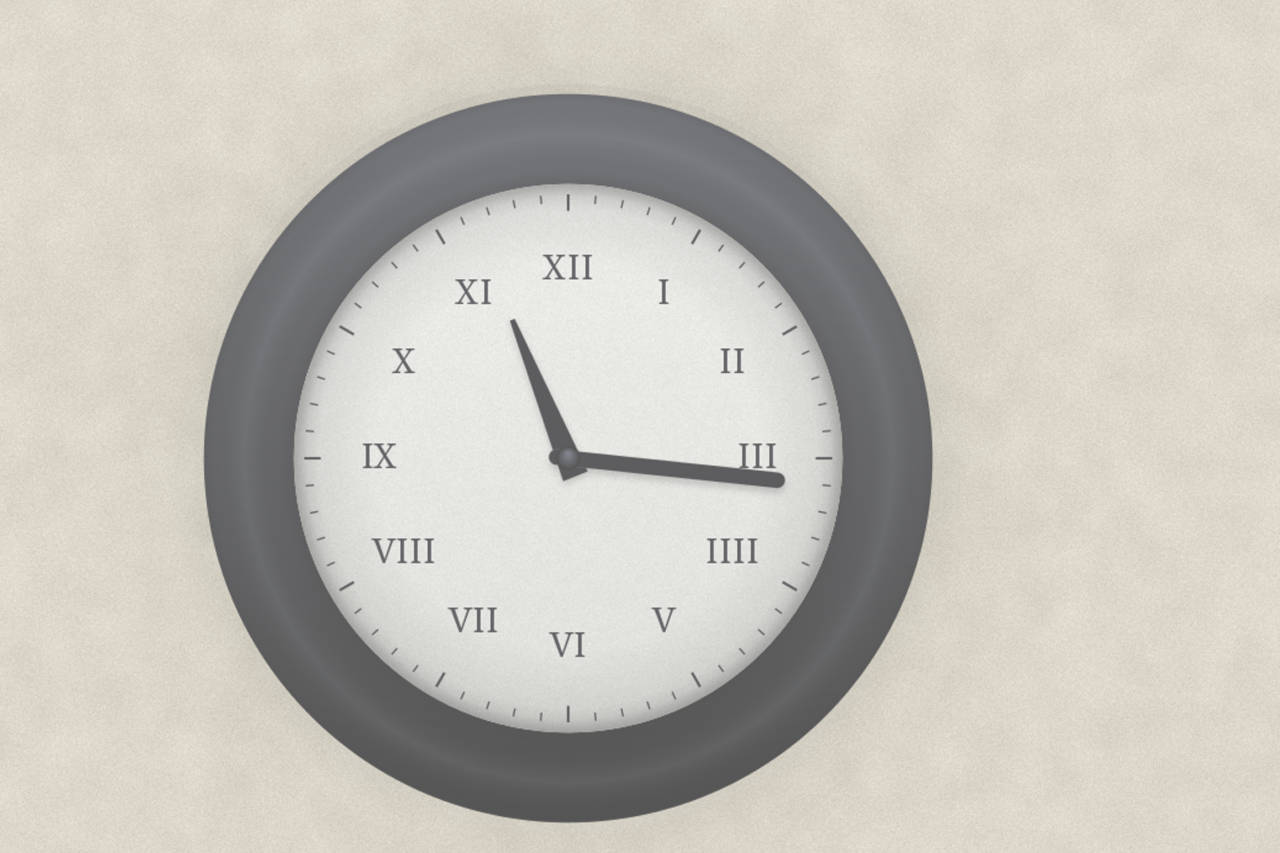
11:16
